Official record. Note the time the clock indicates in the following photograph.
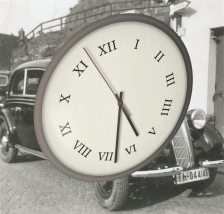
5:32:57
